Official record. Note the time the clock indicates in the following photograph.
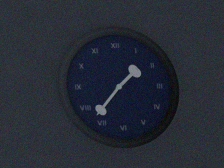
1:37
